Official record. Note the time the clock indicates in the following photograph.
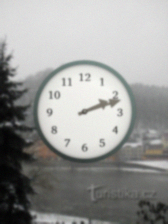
2:12
